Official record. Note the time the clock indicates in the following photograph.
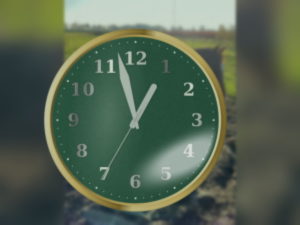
12:57:35
